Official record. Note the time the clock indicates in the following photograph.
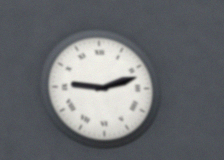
9:12
